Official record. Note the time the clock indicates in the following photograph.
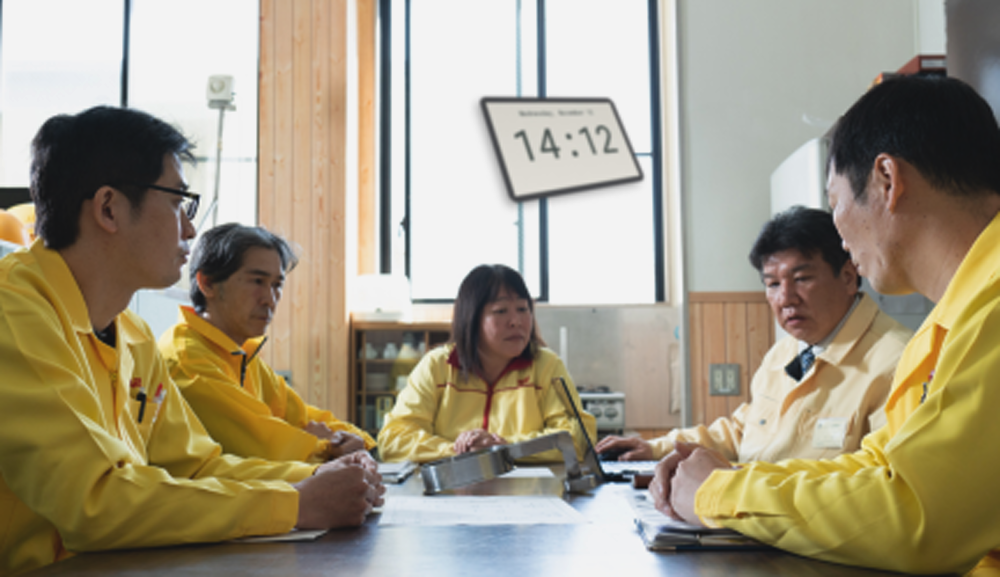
14:12
